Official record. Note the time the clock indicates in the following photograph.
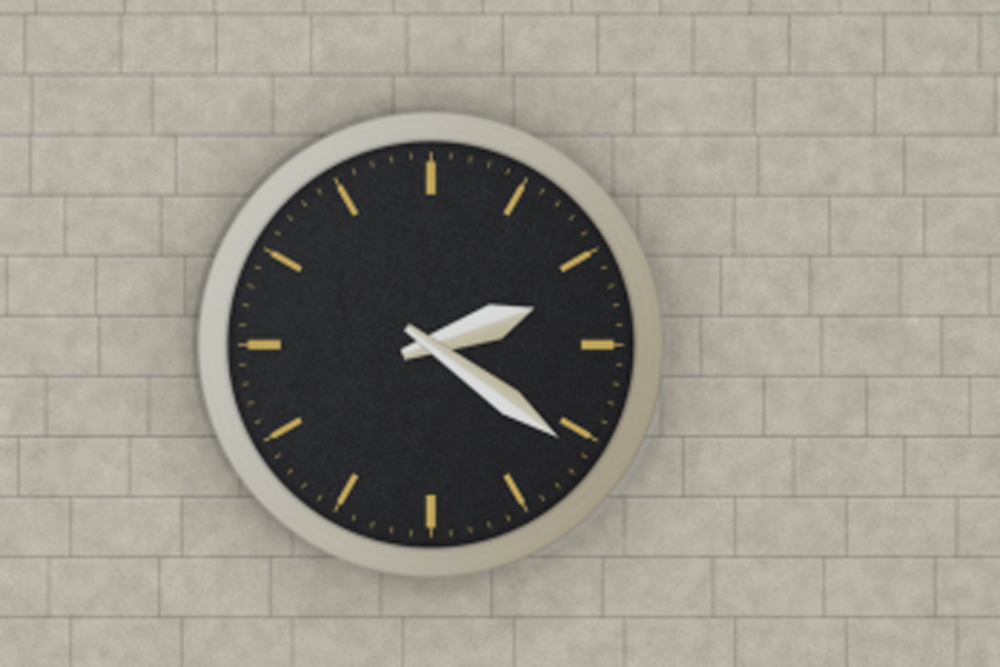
2:21
